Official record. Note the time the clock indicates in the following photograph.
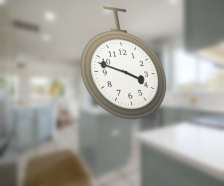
3:48
